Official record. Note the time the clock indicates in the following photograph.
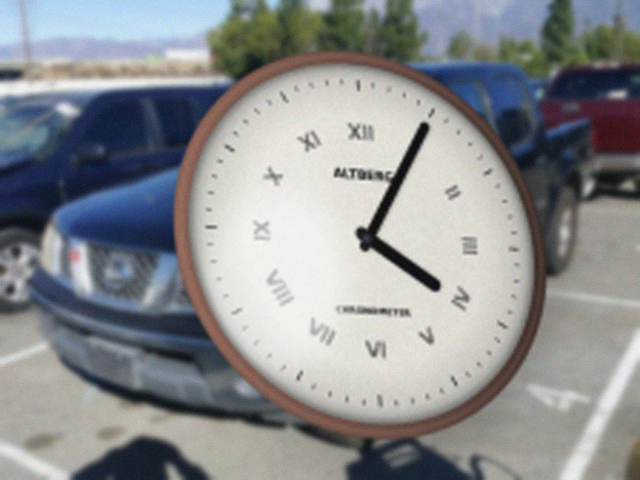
4:05
